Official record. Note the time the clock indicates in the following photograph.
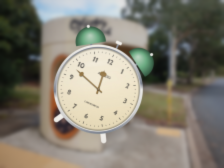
11:48
